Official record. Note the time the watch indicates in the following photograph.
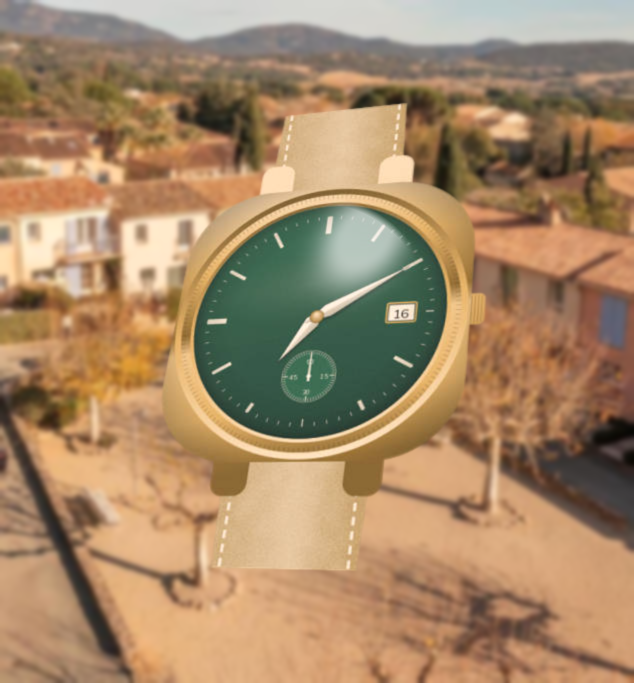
7:10
